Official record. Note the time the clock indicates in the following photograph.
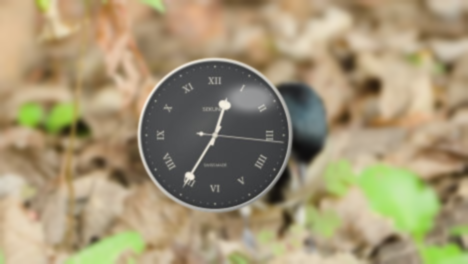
12:35:16
